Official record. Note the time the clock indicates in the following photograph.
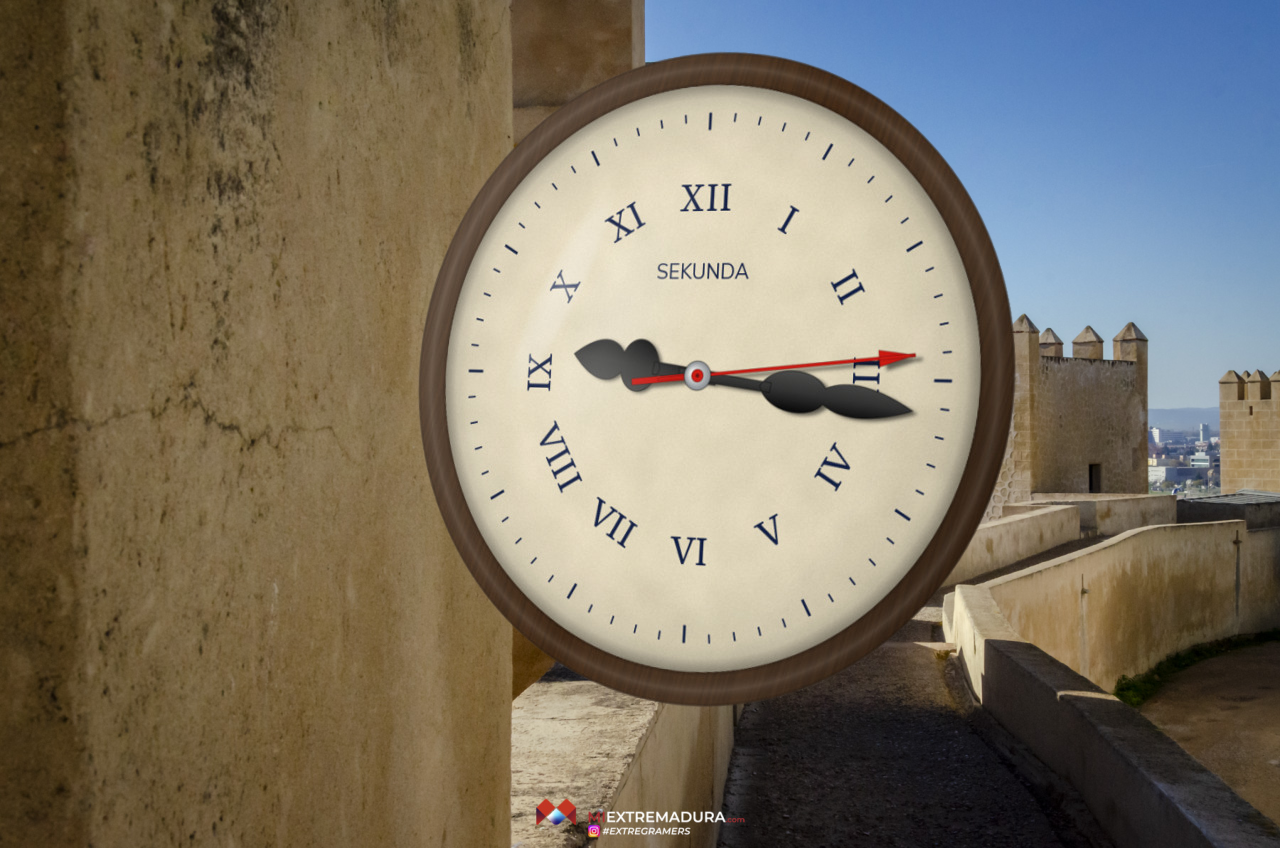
9:16:14
